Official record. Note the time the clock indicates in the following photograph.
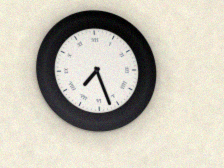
7:27
